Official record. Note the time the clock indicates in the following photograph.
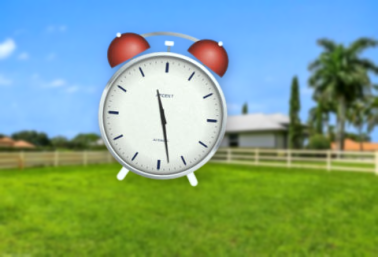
11:28
